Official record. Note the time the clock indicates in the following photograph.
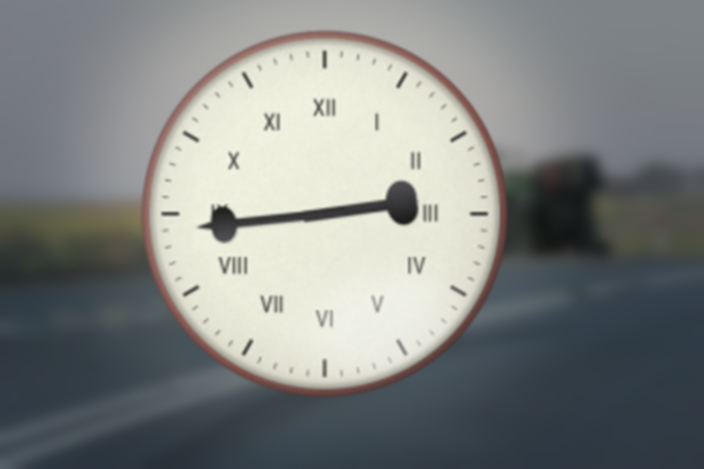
2:44
